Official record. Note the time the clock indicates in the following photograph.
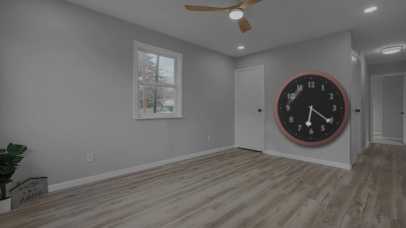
6:21
